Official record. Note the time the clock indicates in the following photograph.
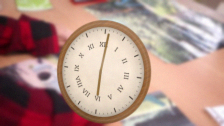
6:01
